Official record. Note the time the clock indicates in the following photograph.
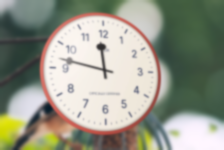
11:47
